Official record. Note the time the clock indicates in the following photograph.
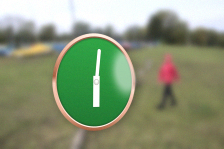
6:01
